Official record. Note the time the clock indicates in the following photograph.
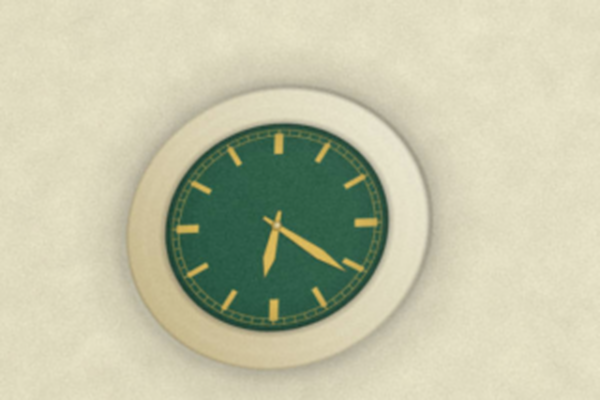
6:21
